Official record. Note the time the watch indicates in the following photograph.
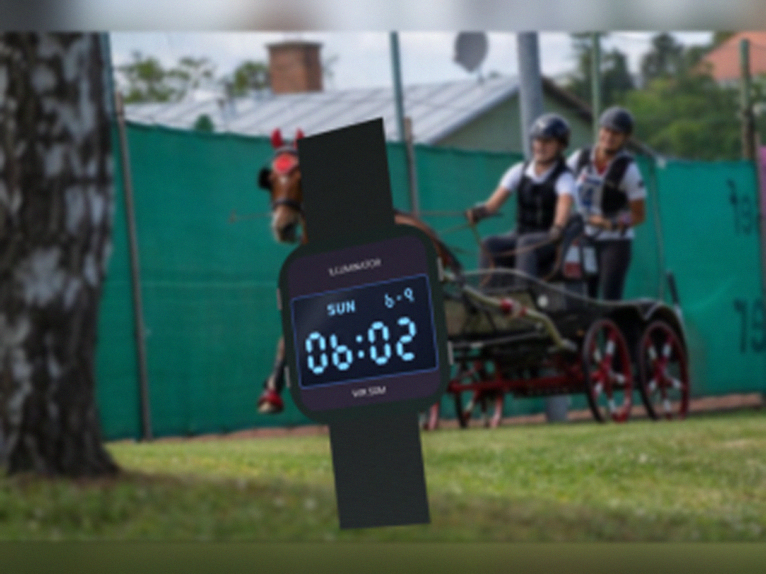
6:02
